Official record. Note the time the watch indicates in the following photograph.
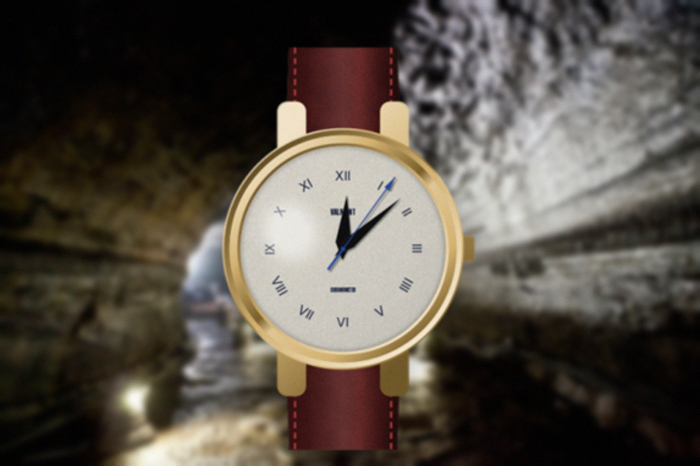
12:08:06
